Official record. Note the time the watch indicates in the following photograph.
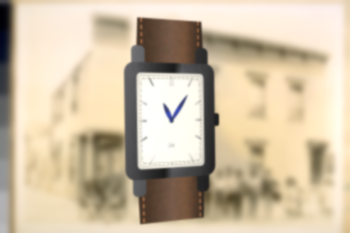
11:06
